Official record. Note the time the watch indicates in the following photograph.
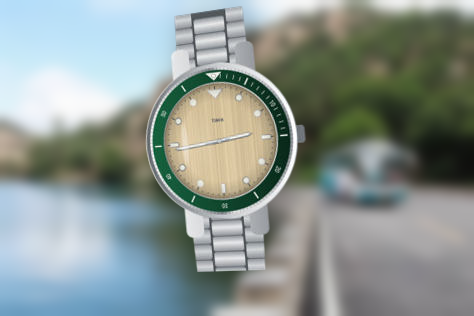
2:44
